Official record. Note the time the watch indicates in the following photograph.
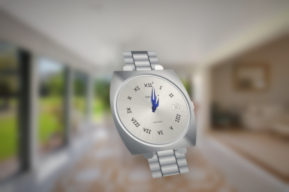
1:02
